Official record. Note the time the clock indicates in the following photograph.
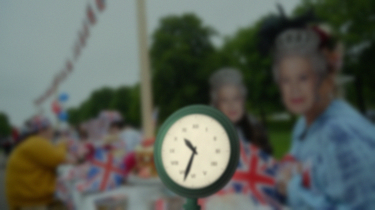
10:33
